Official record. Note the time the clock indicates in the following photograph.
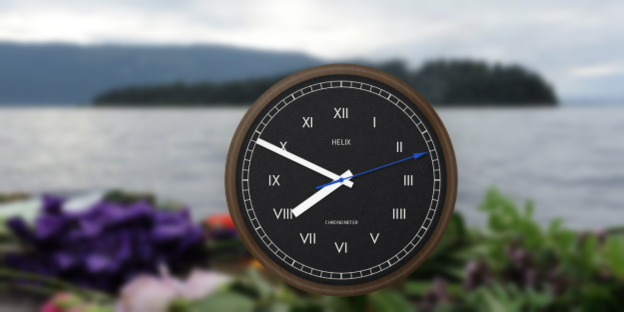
7:49:12
